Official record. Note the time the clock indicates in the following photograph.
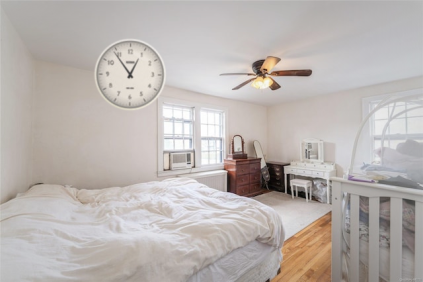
12:54
